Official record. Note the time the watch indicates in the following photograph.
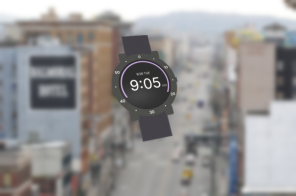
9:05
